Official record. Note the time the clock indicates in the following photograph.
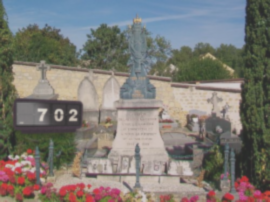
7:02
